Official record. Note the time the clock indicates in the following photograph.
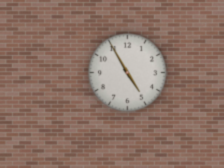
4:55
